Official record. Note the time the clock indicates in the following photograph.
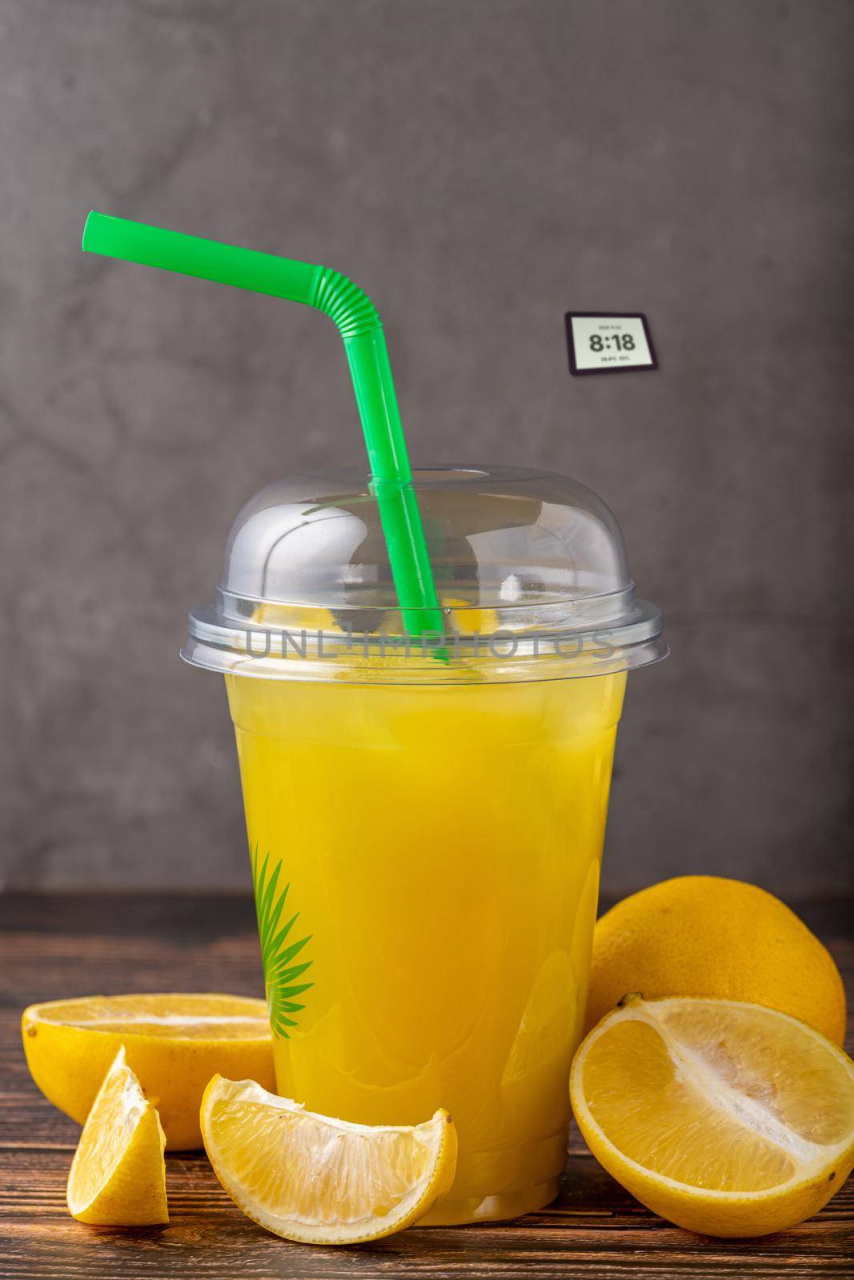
8:18
